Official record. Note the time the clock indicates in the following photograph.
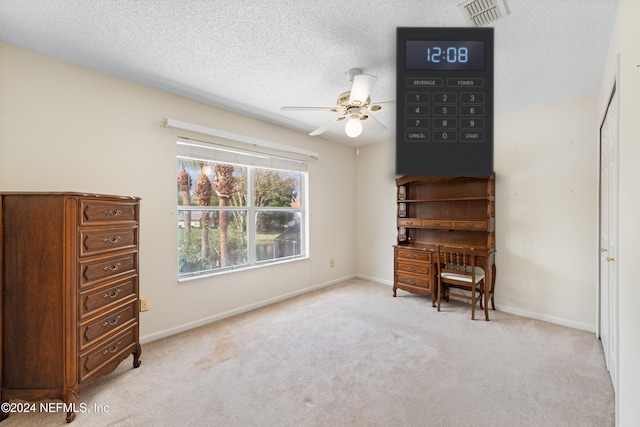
12:08
